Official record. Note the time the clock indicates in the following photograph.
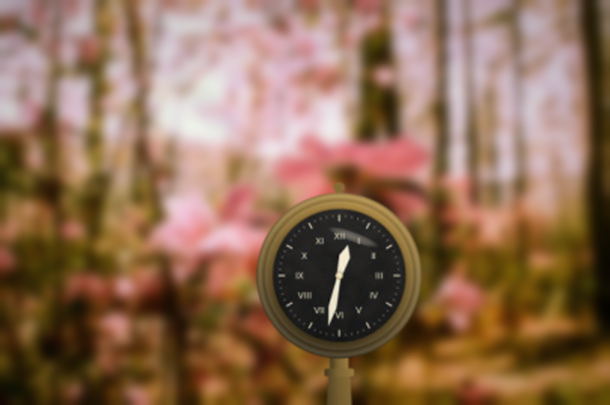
12:32
